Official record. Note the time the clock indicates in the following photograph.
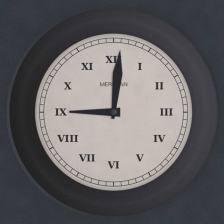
9:01
